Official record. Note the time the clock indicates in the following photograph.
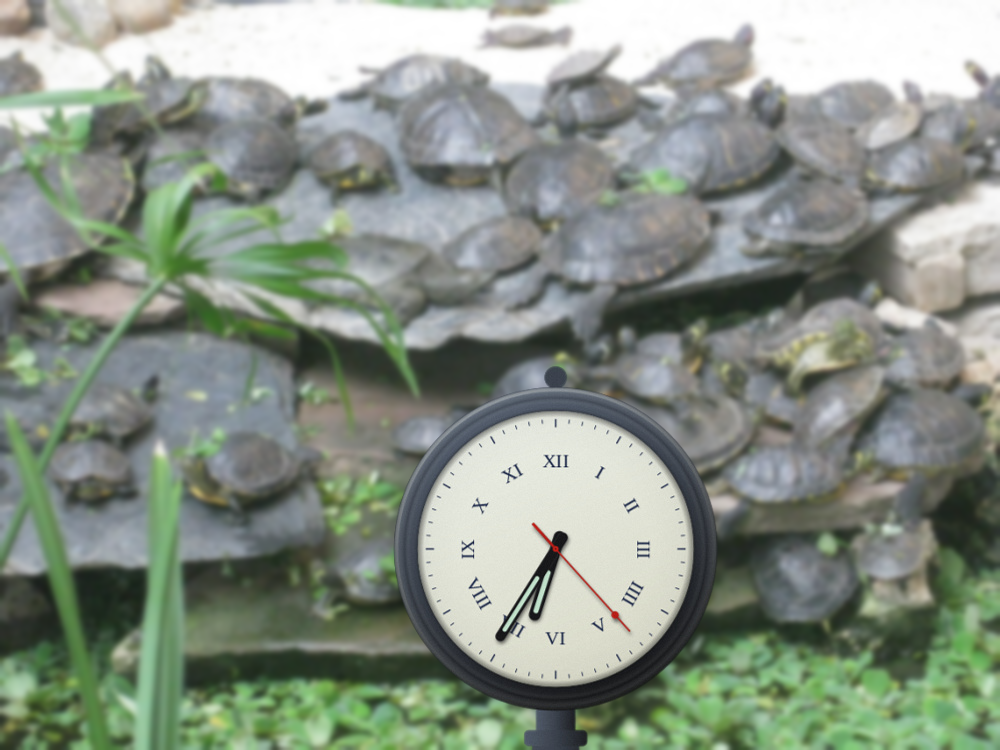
6:35:23
